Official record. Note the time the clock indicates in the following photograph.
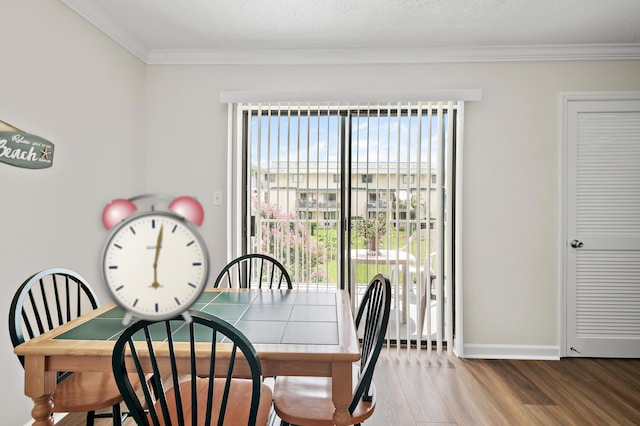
6:02
